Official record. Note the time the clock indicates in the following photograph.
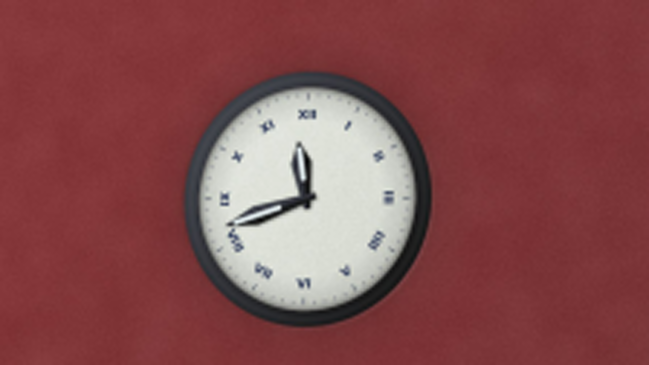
11:42
